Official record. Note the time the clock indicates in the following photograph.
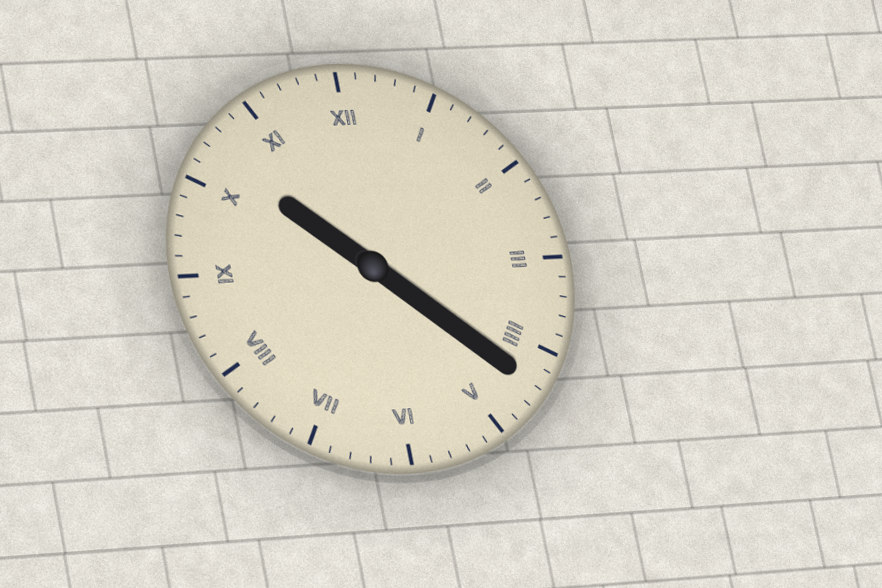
10:22
